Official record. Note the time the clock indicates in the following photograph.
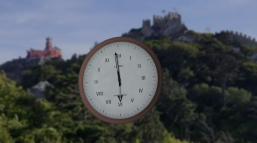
5:59
